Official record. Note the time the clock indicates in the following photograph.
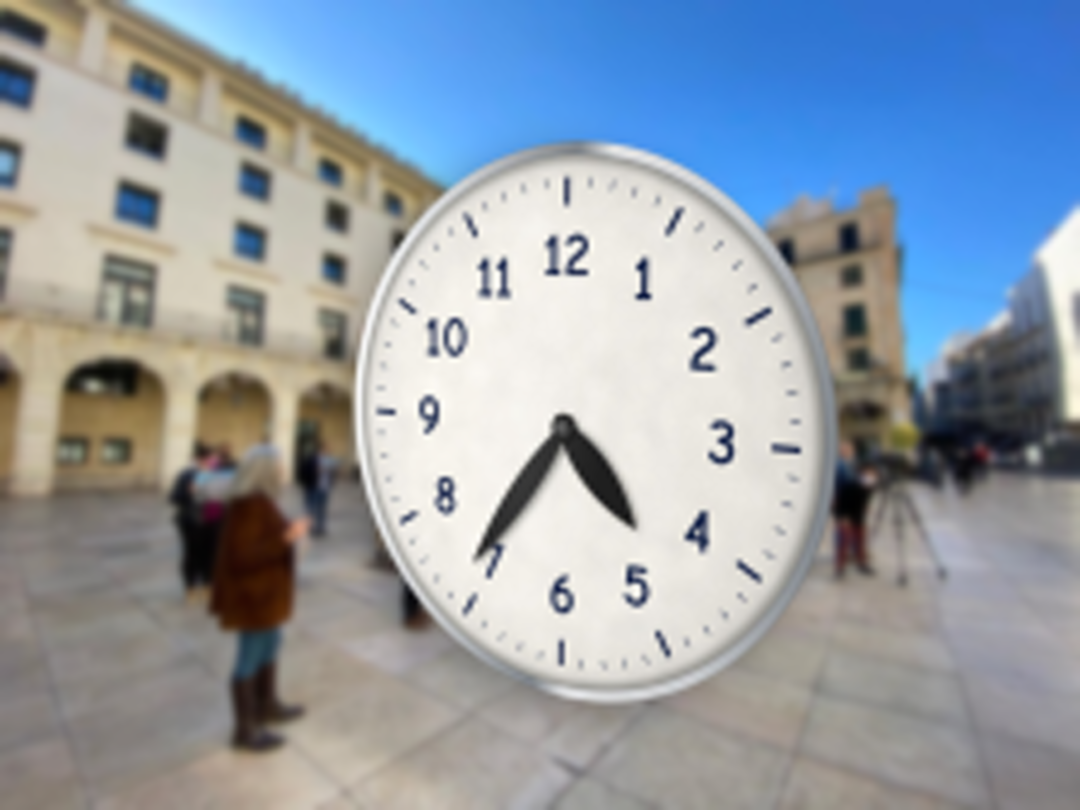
4:36
